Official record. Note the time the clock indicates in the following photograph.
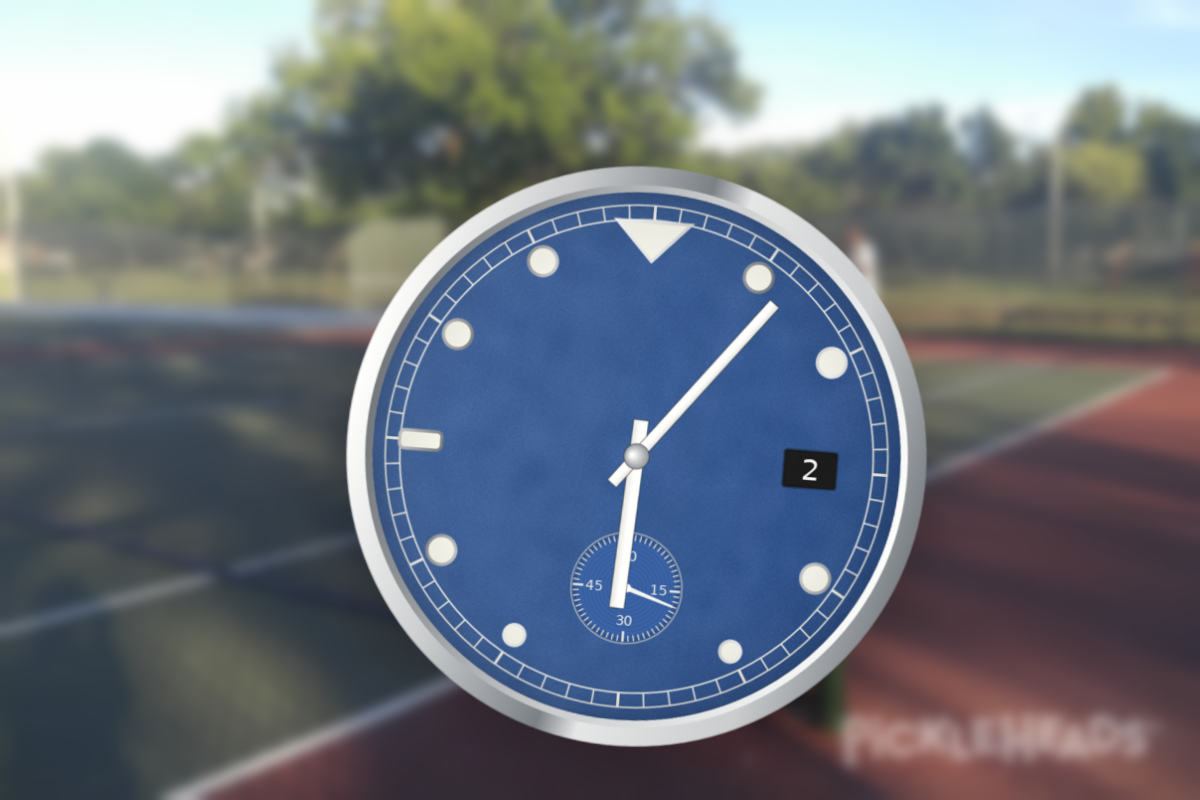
6:06:18
